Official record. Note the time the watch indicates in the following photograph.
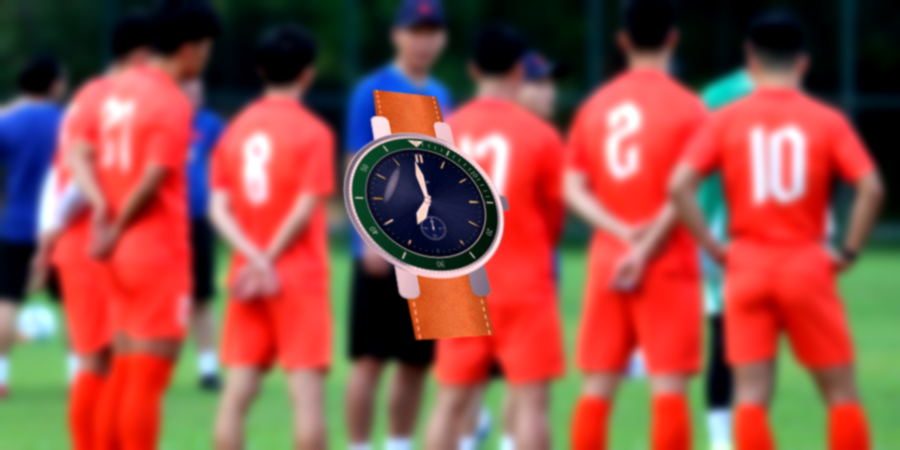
6:59
